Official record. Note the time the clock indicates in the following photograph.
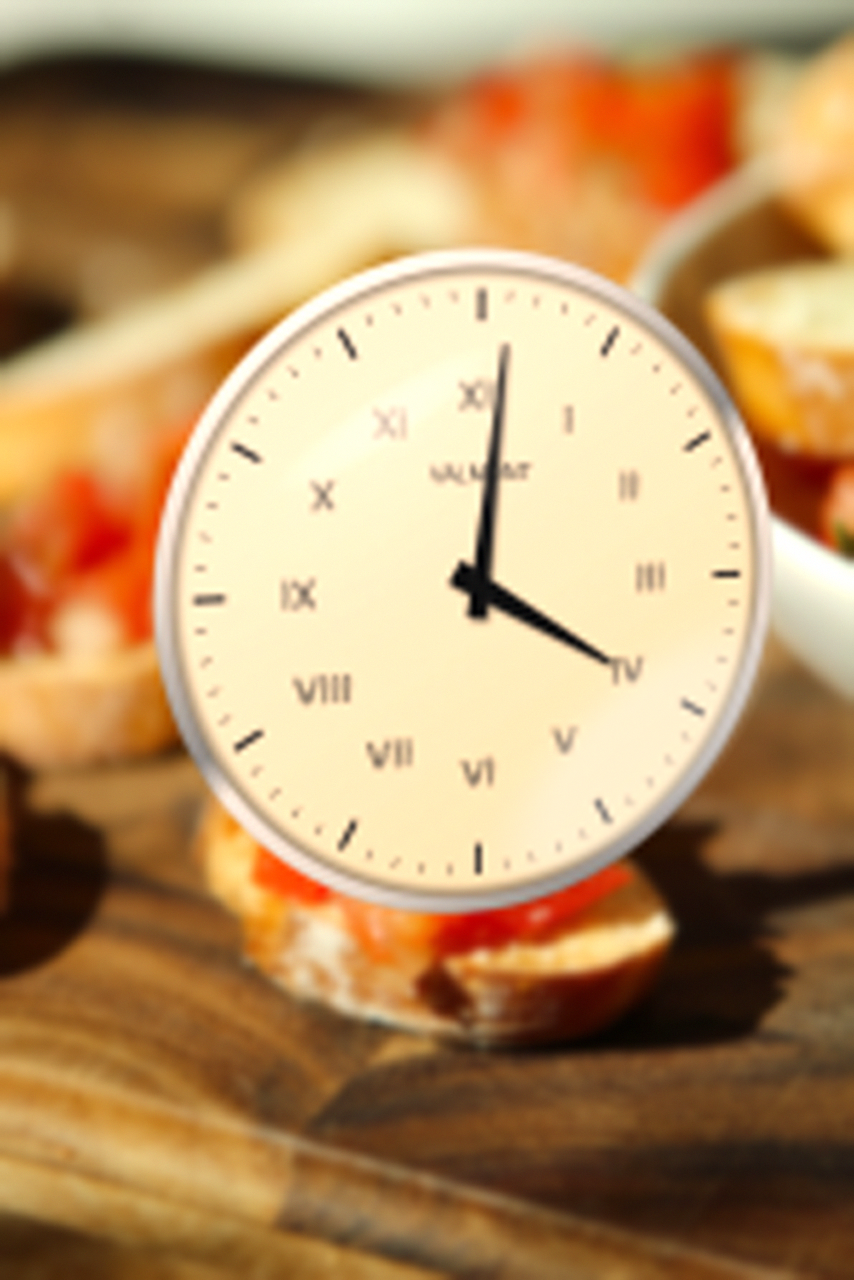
4:01
